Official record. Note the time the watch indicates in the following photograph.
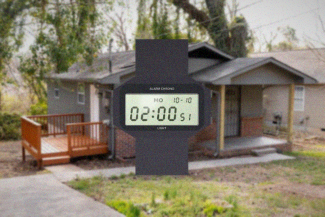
2:00:51
